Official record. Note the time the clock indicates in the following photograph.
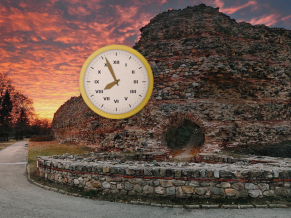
7:56
